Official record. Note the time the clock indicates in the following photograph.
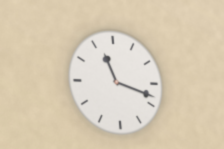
11:18
